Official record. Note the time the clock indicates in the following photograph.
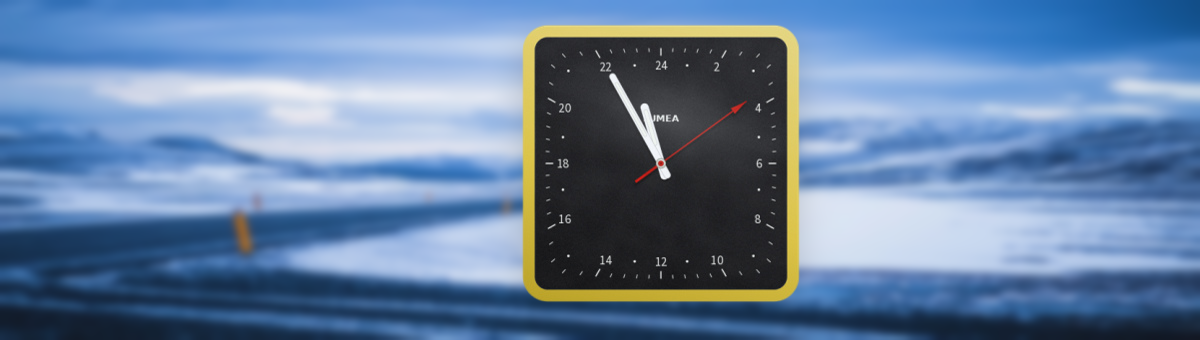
22:55:09
